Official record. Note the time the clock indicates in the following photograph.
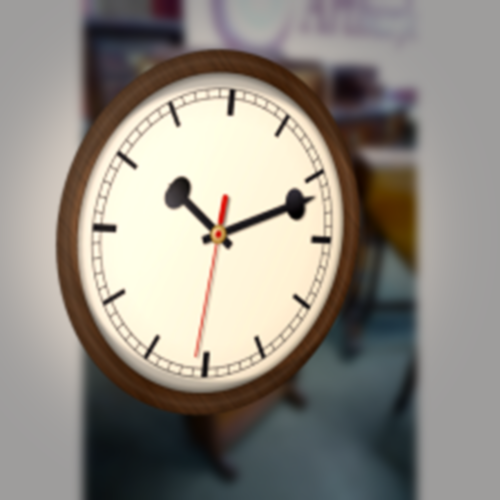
10:11:31
